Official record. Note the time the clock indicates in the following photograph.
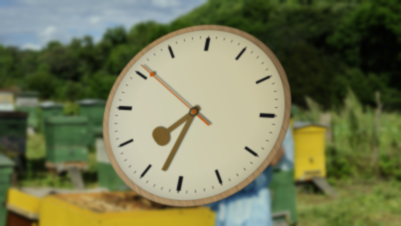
7:32:51
